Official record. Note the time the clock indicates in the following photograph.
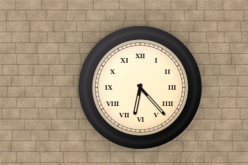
6:23
